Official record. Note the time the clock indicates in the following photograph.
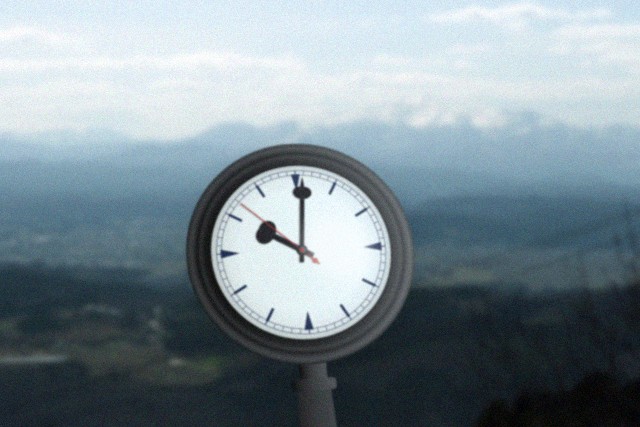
10:00:52
